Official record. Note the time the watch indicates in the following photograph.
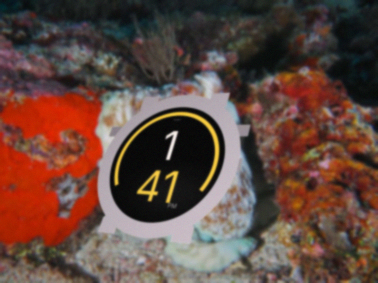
1:41
